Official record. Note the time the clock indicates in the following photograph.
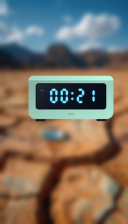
0:21
